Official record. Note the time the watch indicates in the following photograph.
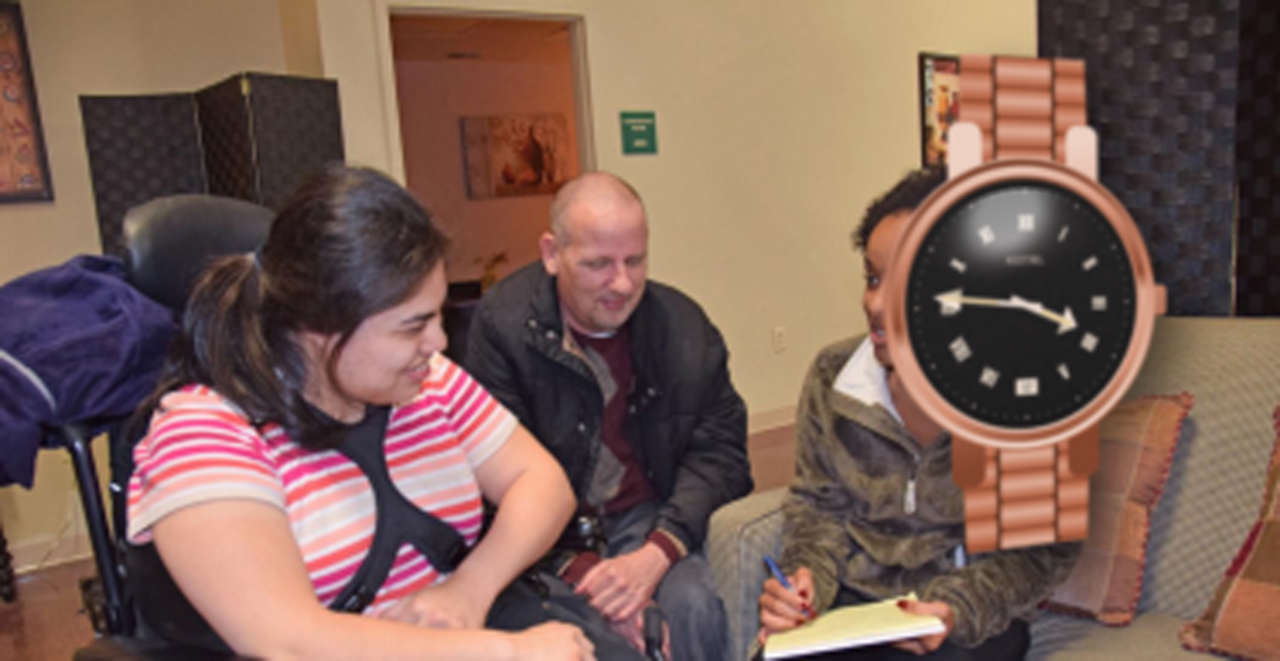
3:46
